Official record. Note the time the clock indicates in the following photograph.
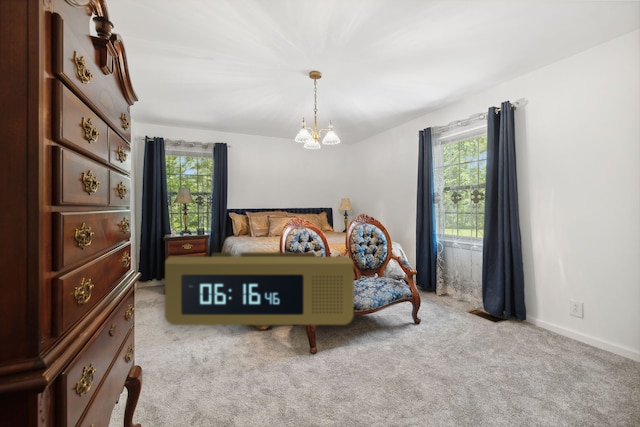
6:16:46
